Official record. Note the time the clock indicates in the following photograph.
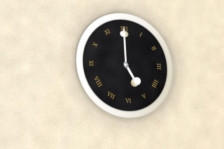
5:00
